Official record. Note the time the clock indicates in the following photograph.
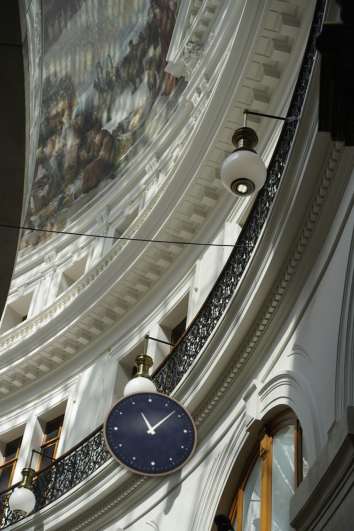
11:08
